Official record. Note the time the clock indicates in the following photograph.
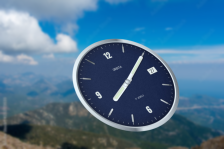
8:10
